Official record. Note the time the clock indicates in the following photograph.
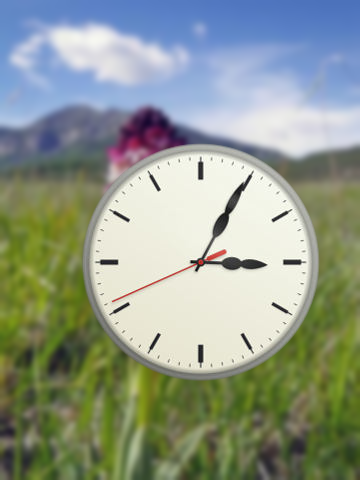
3:04:41
